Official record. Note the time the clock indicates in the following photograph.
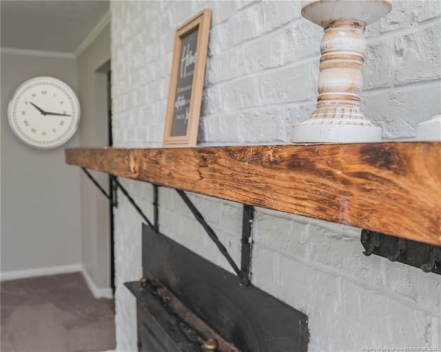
10:16
